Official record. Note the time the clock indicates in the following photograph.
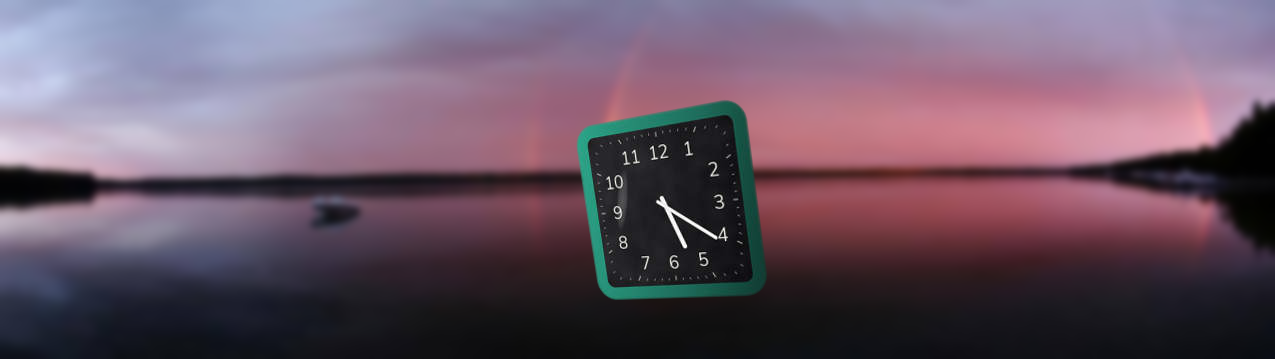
5:21
